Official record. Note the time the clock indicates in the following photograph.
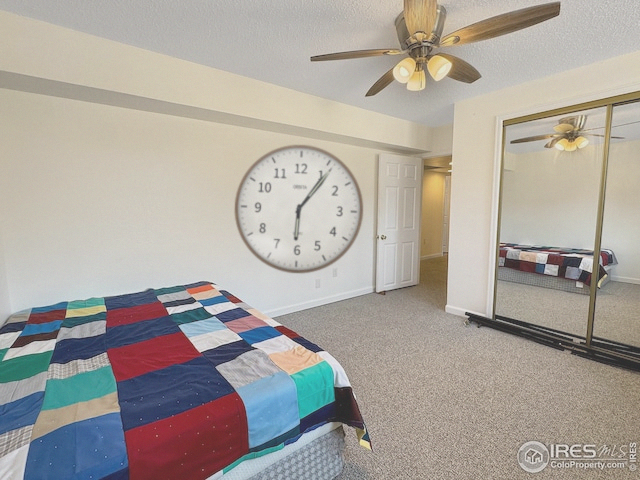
6:06
